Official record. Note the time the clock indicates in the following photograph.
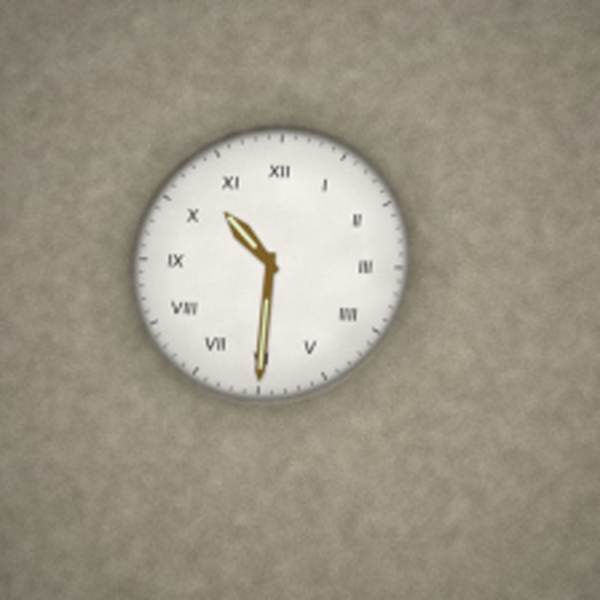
10:30
